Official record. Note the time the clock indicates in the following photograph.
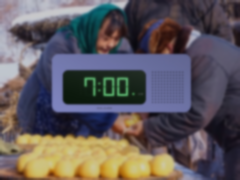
7:00
